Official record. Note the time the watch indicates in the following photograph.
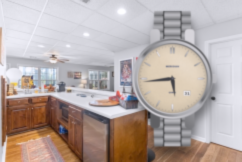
5:44
